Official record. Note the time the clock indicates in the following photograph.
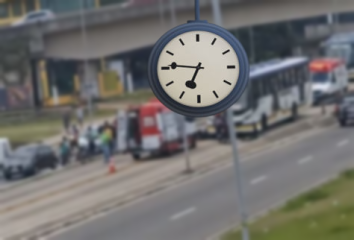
6:46
